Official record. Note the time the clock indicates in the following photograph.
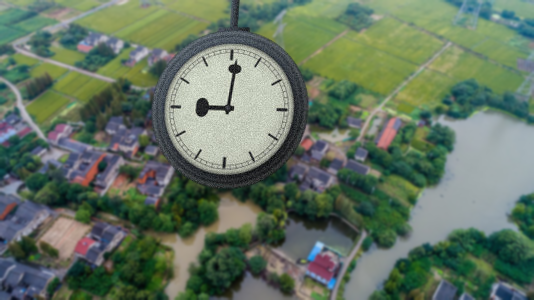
9:01
